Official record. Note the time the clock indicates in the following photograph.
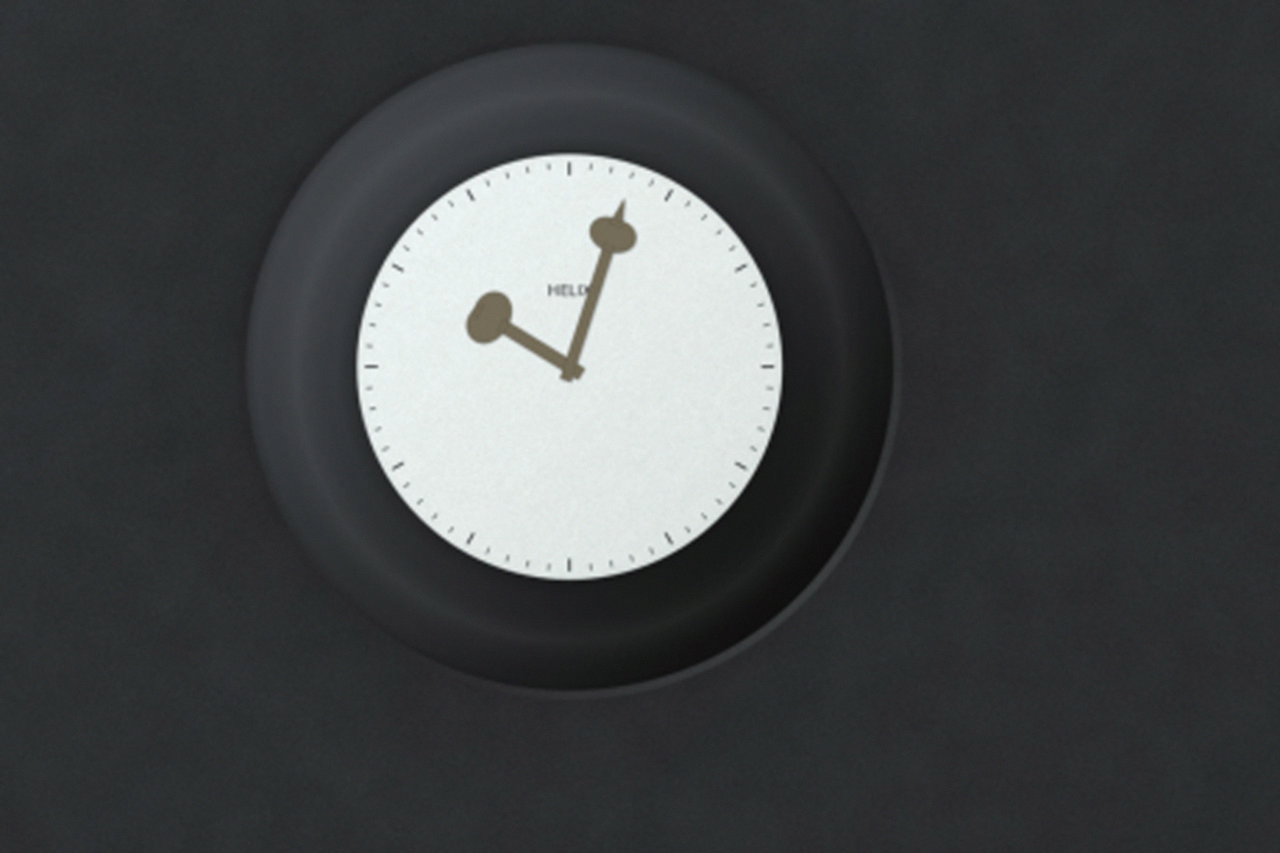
10:03
